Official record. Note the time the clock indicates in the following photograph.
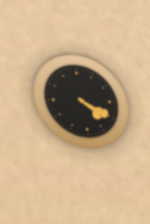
4:20
